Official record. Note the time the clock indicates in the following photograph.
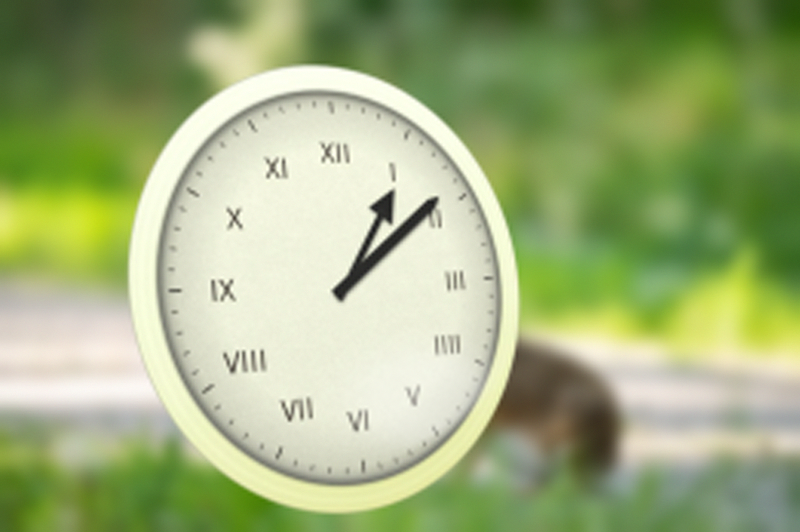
1:09
